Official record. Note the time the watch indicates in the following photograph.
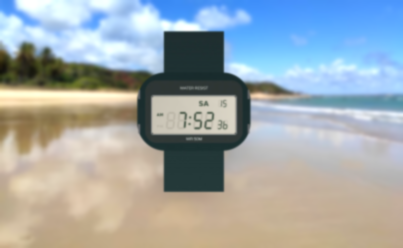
7:52
